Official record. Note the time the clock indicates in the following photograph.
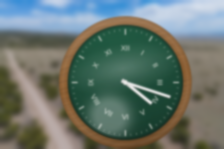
4:18
